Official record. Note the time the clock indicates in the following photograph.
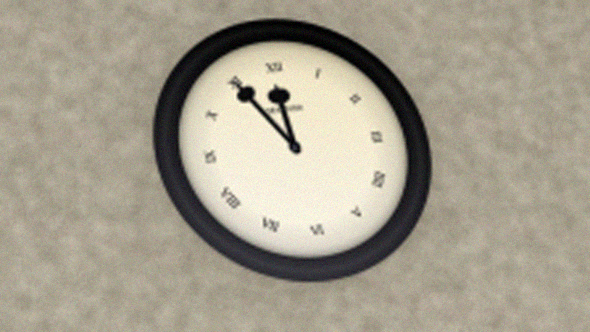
11:55
